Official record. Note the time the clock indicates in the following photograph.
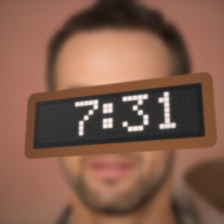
7:31
